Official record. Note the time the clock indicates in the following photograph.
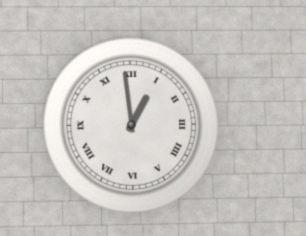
12:59
